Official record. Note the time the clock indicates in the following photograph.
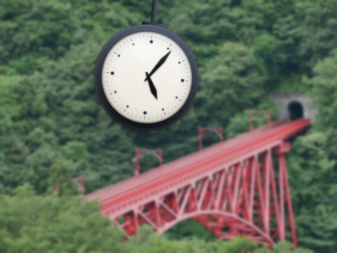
5:06
